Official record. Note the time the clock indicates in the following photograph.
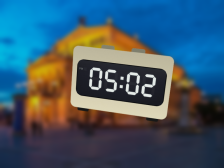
5:02
